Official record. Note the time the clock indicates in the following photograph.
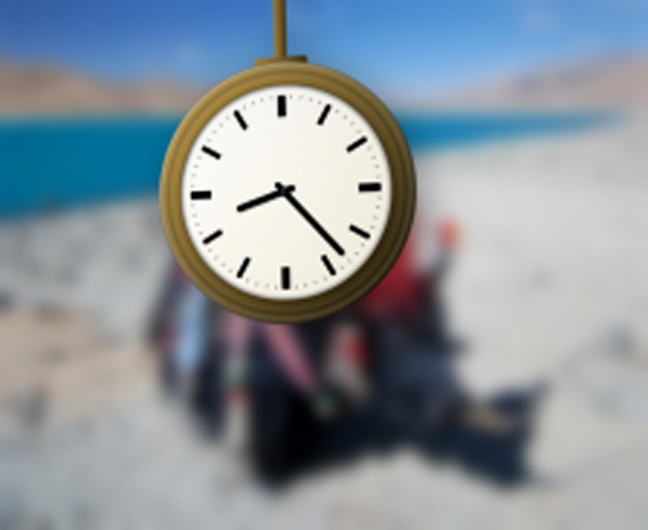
8:23
